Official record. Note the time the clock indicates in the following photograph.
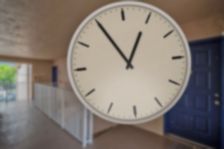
12:55
